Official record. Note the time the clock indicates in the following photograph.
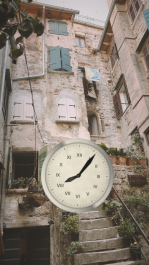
8:06
